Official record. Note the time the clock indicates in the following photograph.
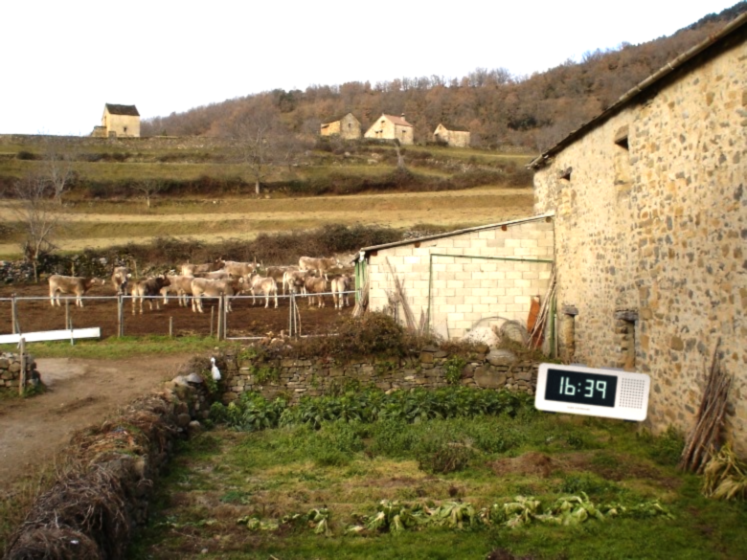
16:39
